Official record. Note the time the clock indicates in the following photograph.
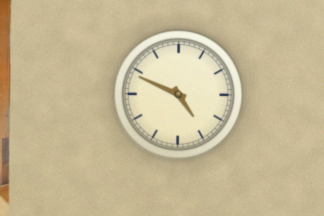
4:49
